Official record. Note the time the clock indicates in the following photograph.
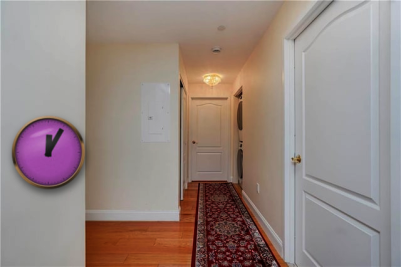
12:05
